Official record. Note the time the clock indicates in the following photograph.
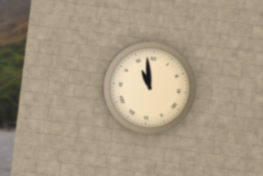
10:58
